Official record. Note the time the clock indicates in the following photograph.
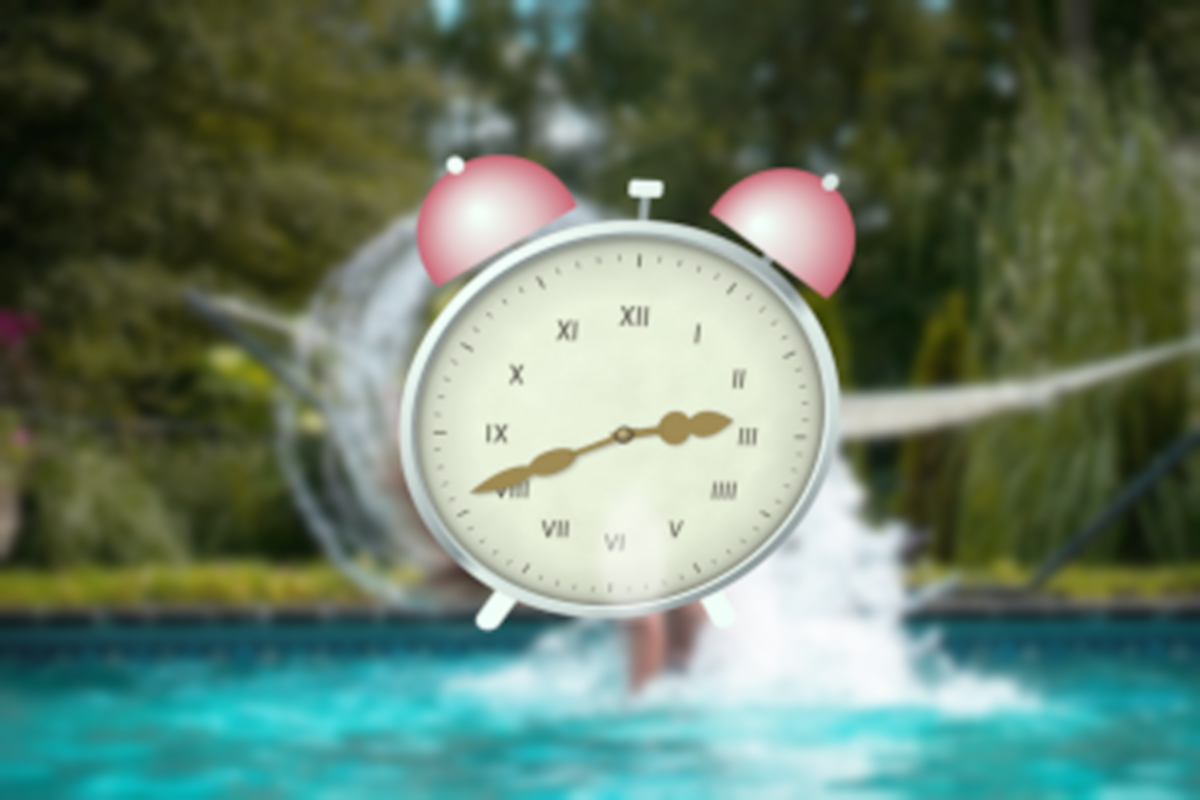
2:41
